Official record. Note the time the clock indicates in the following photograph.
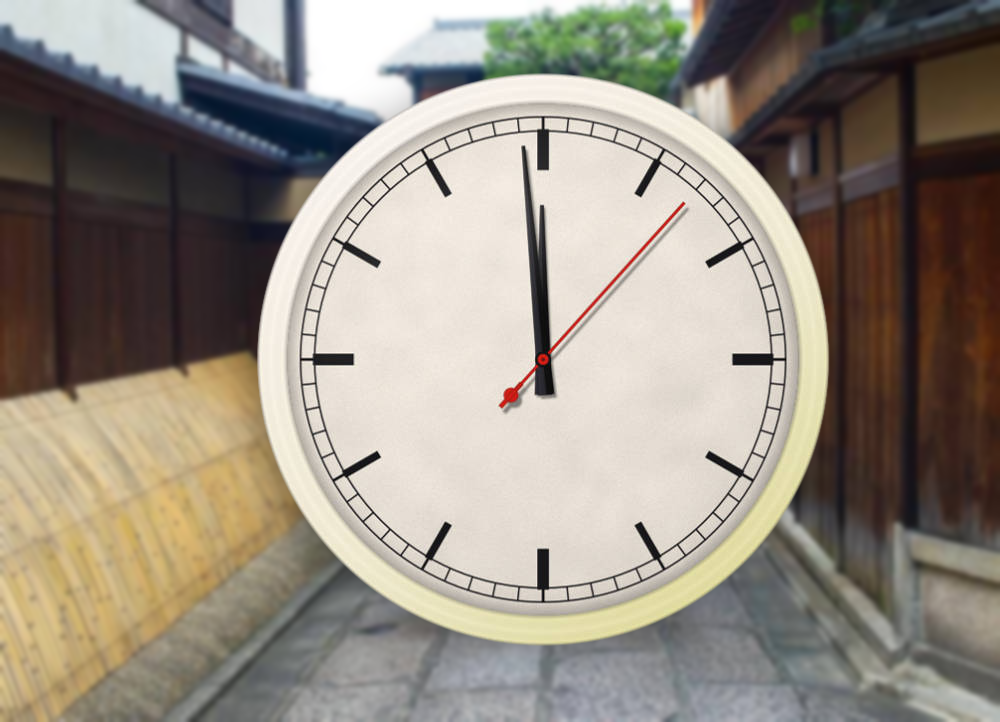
11:59:07
